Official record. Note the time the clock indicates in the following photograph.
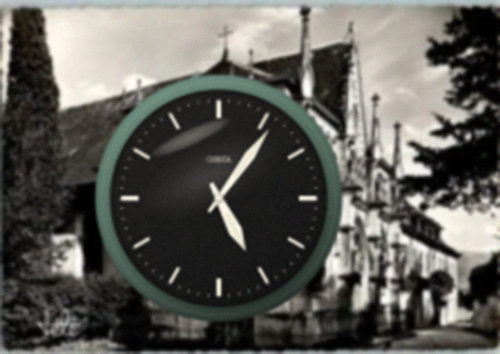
5:06
